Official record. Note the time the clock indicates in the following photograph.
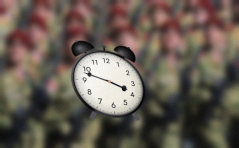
3:48
